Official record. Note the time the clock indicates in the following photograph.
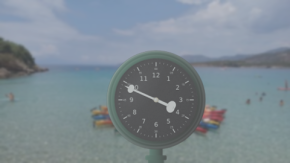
3:49
